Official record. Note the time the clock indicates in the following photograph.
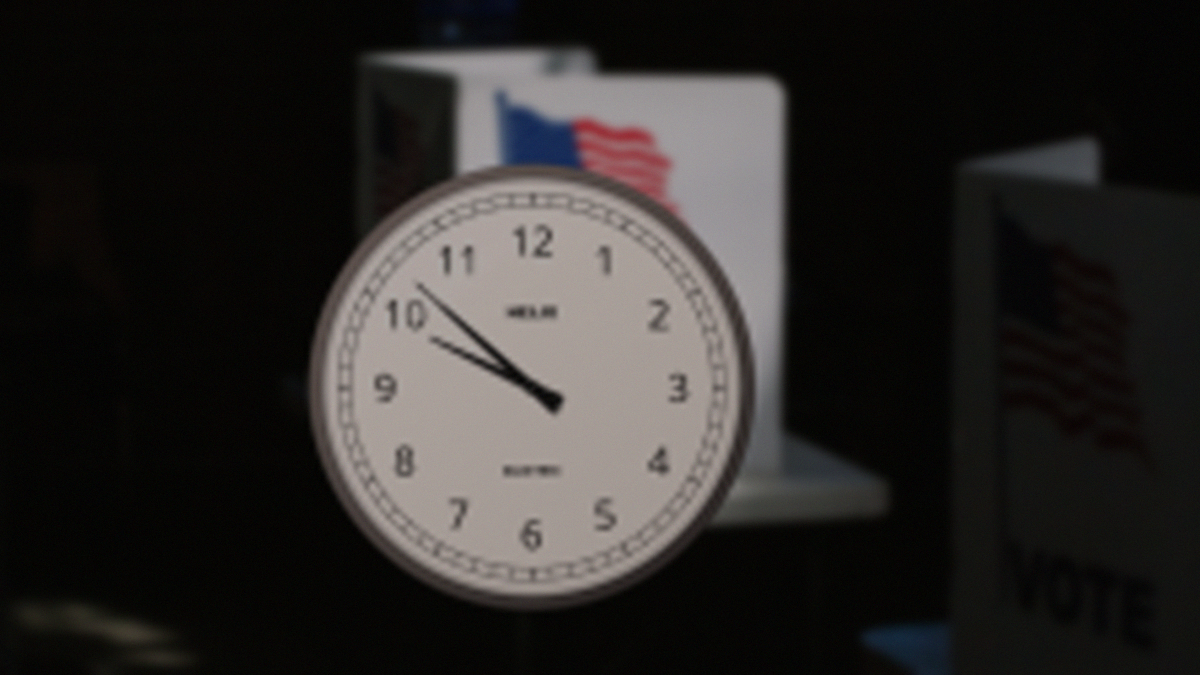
9:52
